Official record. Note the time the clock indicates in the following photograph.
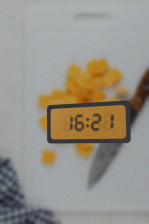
16:21
